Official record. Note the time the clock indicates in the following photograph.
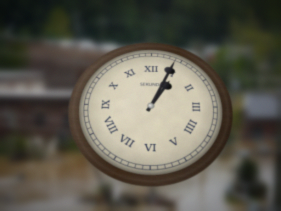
1:04
